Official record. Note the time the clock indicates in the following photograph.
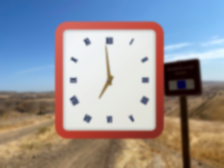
6:59
